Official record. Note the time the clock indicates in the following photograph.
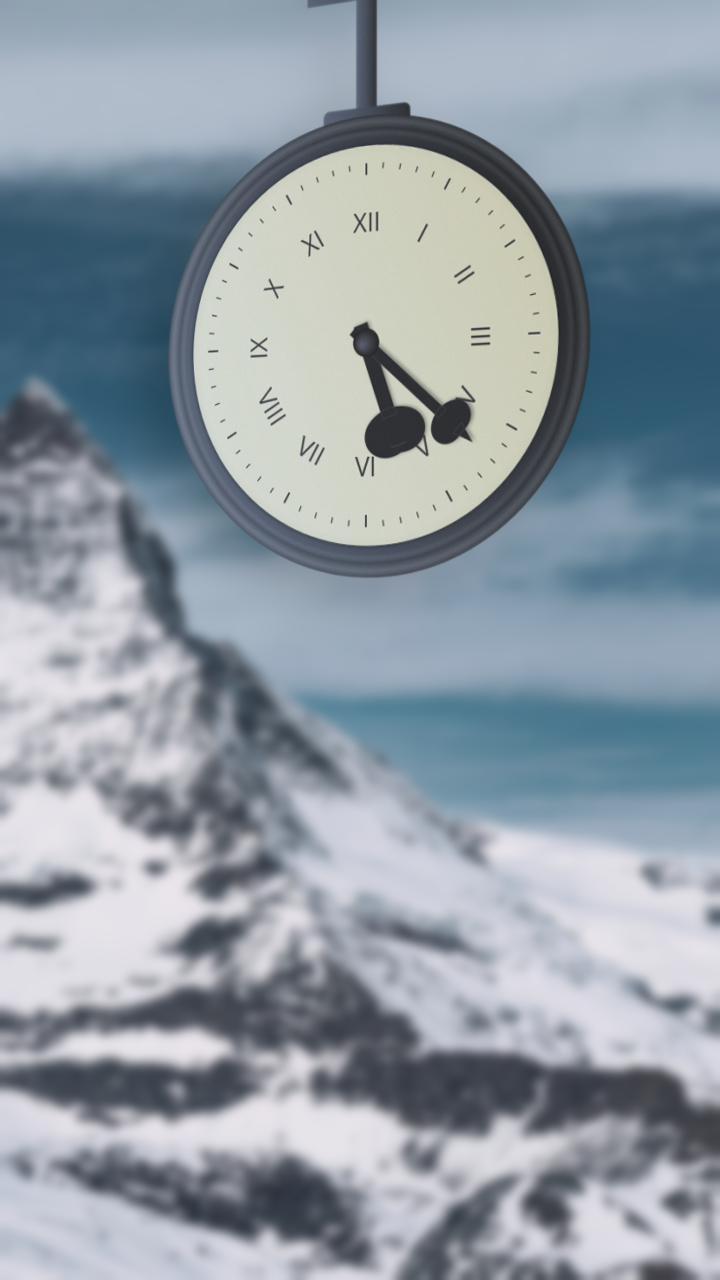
5:22
